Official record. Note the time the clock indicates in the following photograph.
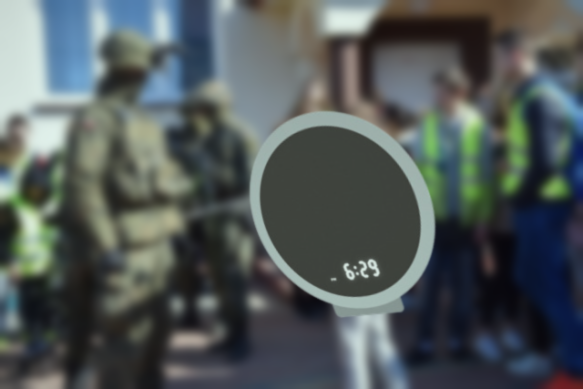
6:29
